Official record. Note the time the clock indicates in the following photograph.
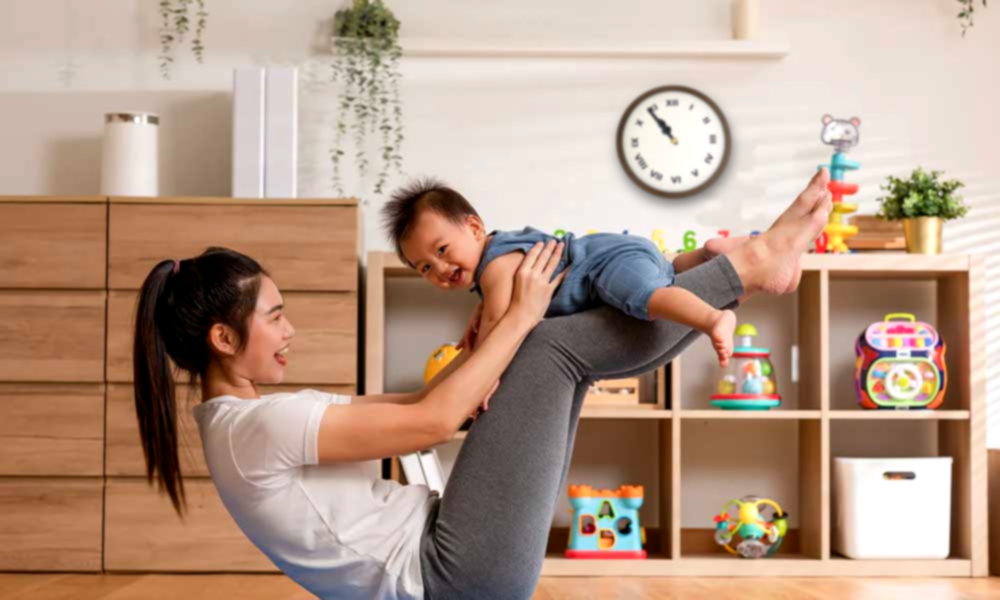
10:54
